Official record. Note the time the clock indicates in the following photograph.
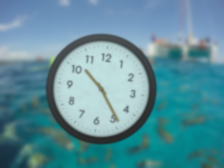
10:24
